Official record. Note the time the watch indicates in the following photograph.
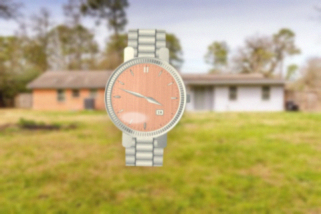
3:48
